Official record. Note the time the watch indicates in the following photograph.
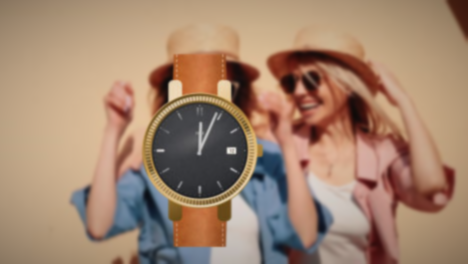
12:04
